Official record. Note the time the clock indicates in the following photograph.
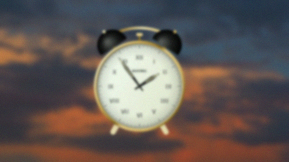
1:54
